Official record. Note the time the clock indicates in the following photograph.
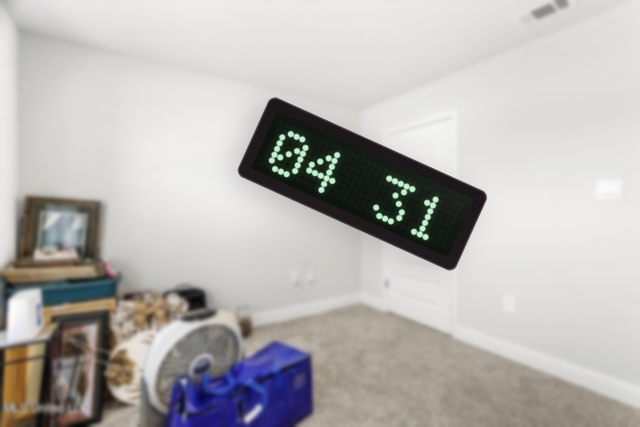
4:31
